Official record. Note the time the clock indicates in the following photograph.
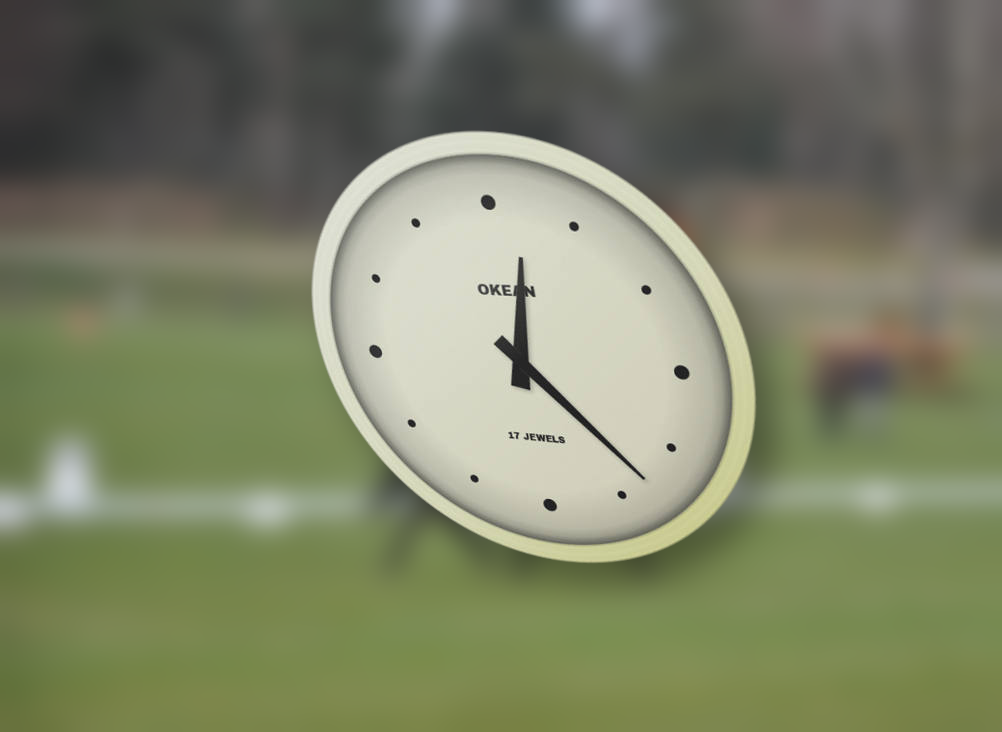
12:23
